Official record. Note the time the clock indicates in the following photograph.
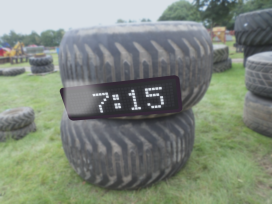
7:15
